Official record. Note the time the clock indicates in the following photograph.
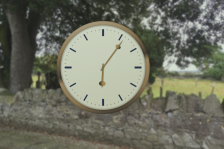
6:06
